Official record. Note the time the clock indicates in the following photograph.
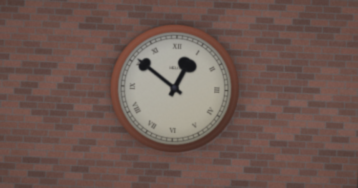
12:51
